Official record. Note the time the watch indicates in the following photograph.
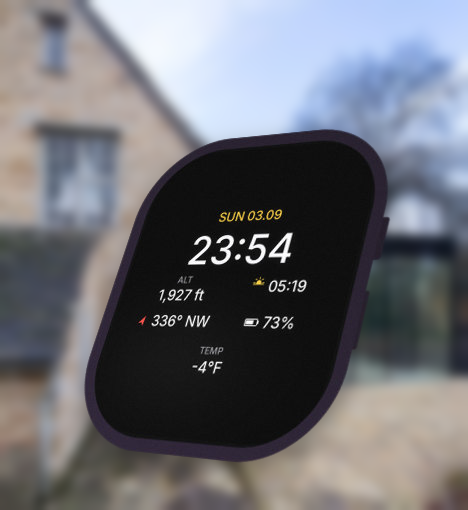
23:54
